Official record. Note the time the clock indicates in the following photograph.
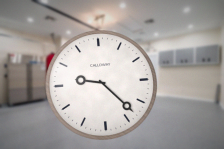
9:23
